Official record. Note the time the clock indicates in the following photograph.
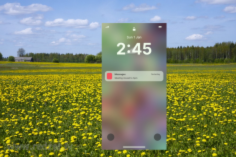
2:45
